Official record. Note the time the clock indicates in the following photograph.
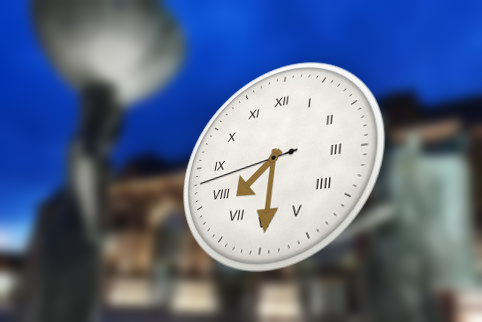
7:29:43
